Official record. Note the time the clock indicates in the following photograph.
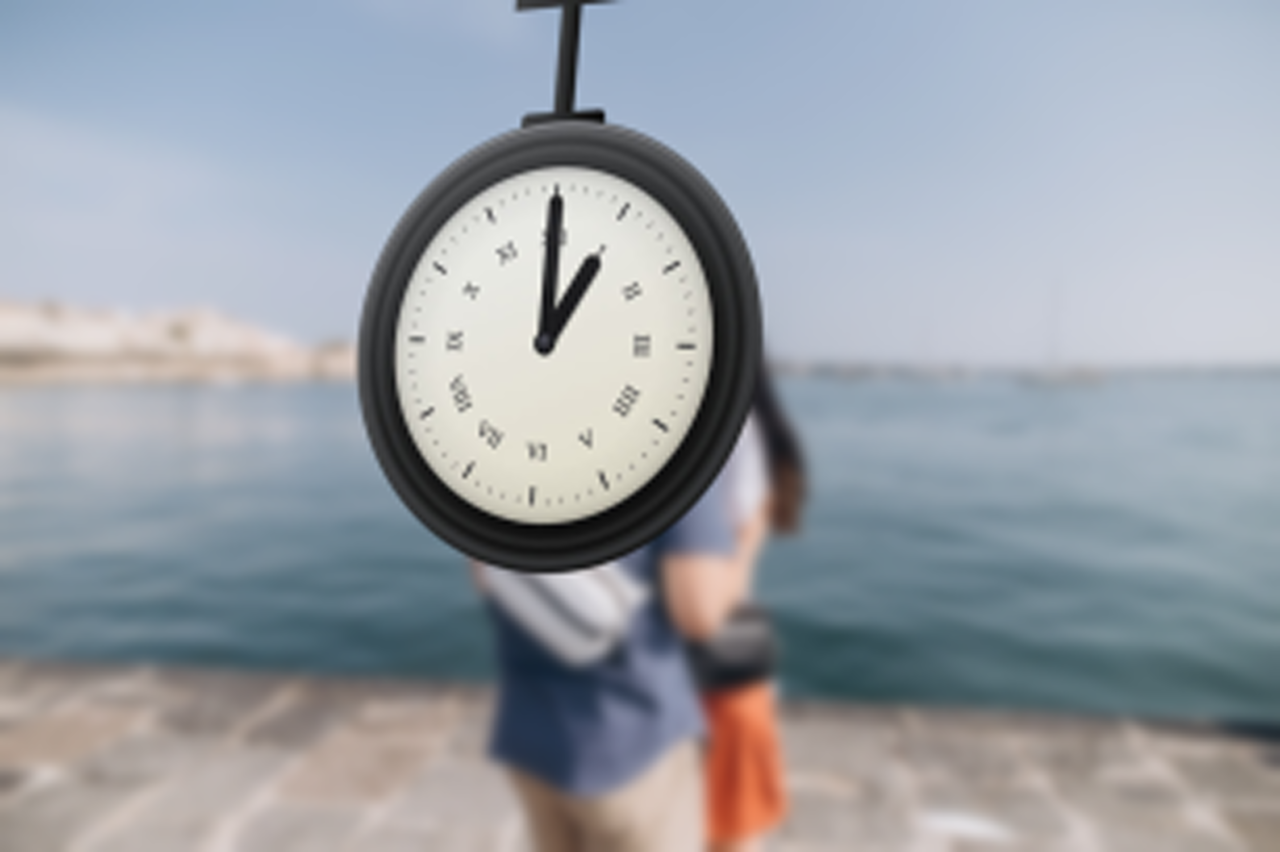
1:00
